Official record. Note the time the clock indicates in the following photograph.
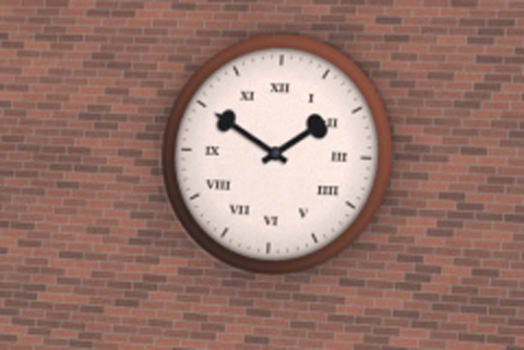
1:50
